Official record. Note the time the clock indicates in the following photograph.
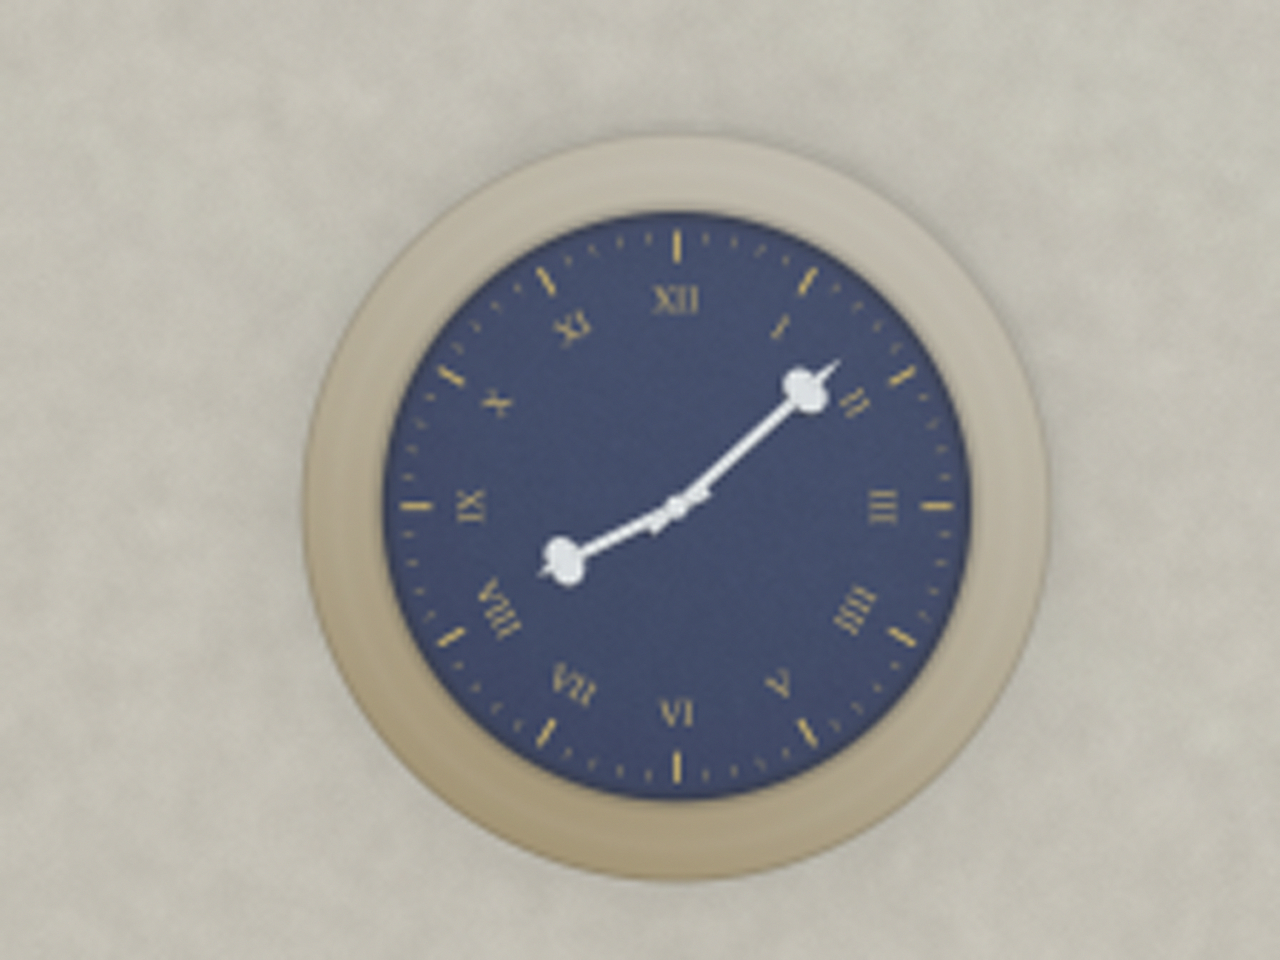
8:08
